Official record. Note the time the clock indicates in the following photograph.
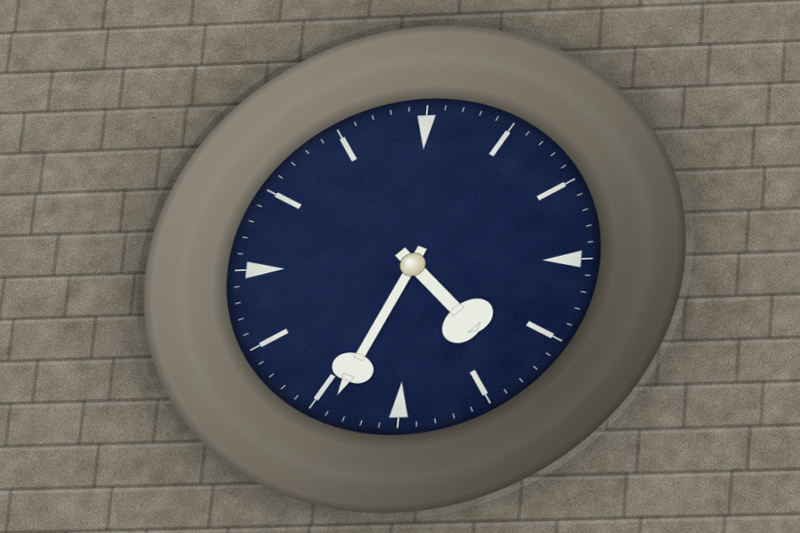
4:34
